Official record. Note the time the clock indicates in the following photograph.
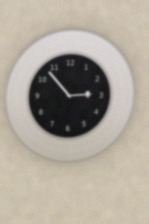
2:53
